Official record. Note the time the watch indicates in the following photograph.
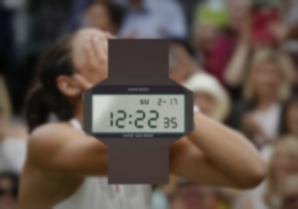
12:22:35
